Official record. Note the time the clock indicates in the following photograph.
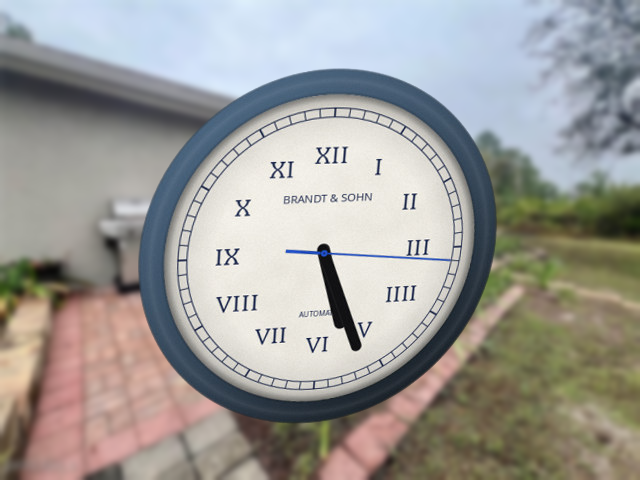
5:26:16
